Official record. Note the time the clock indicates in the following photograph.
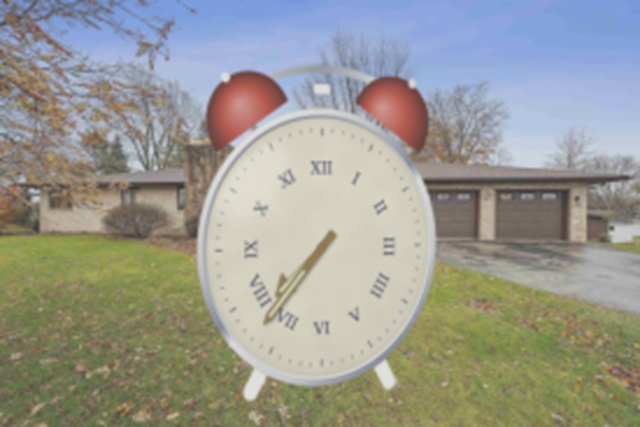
7:37
